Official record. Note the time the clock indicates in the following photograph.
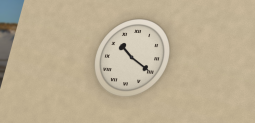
10:20
